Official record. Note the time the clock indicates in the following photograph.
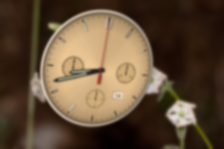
8:42
